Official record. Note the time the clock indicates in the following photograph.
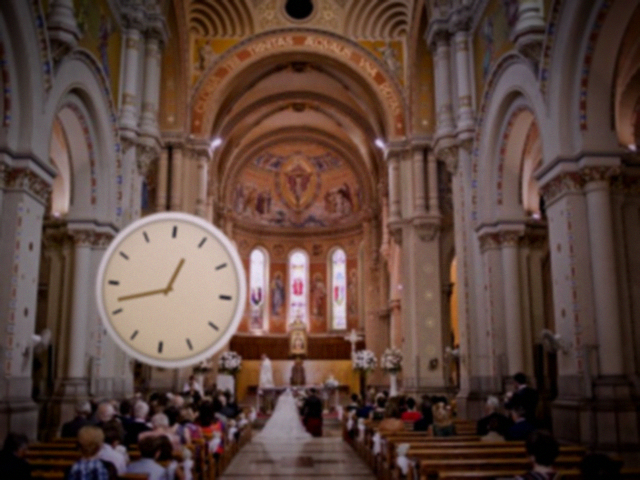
12:42
